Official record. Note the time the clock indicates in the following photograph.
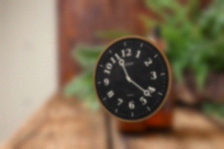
11:22
